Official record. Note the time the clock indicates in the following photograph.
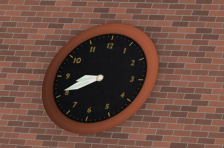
8:41
